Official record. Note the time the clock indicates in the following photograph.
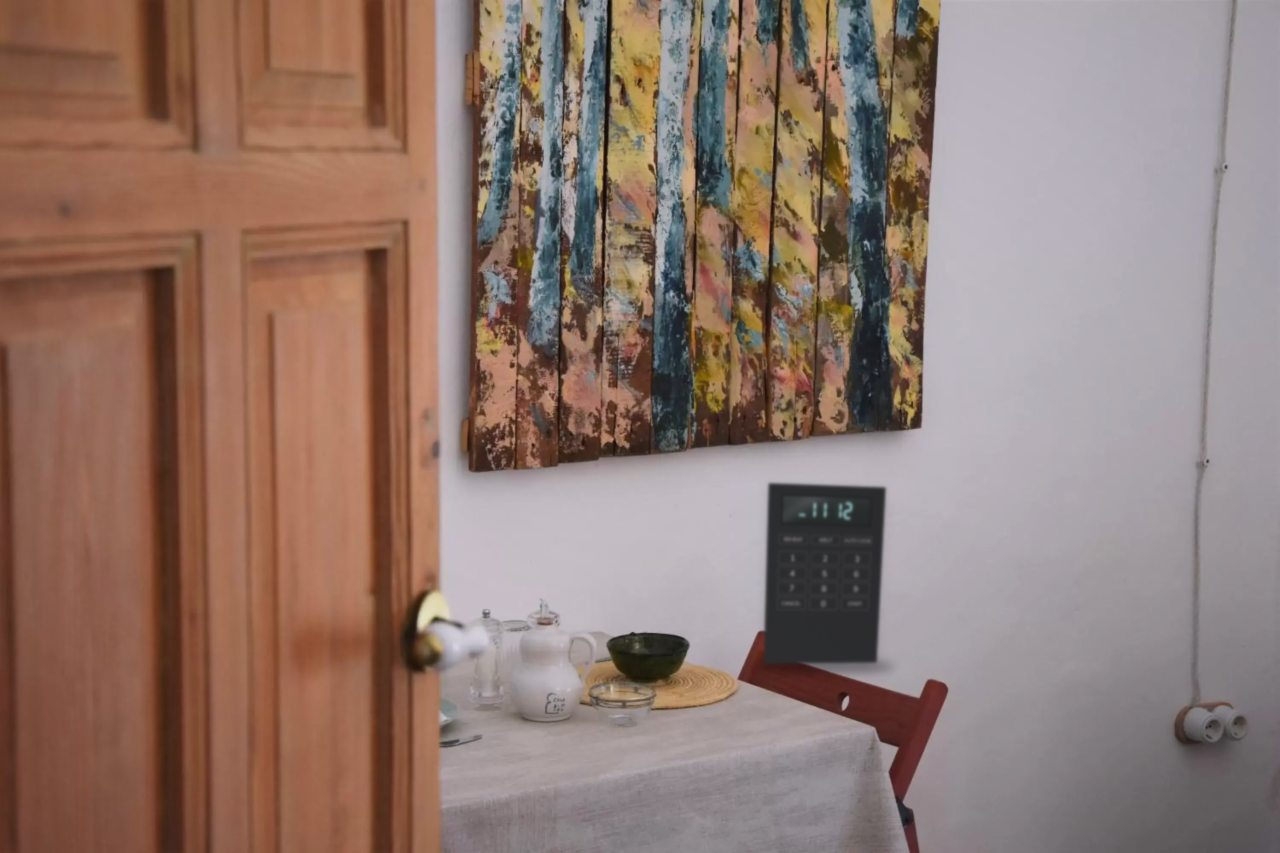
11:12
